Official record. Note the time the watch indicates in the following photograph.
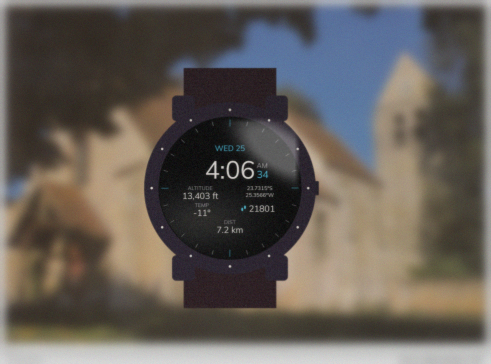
4:06:34
